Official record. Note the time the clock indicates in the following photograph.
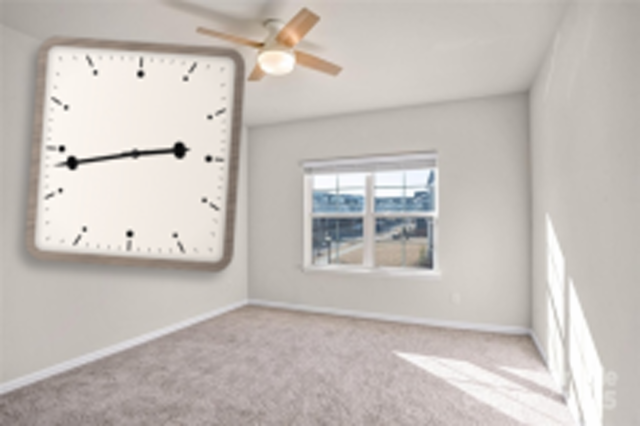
2:43
